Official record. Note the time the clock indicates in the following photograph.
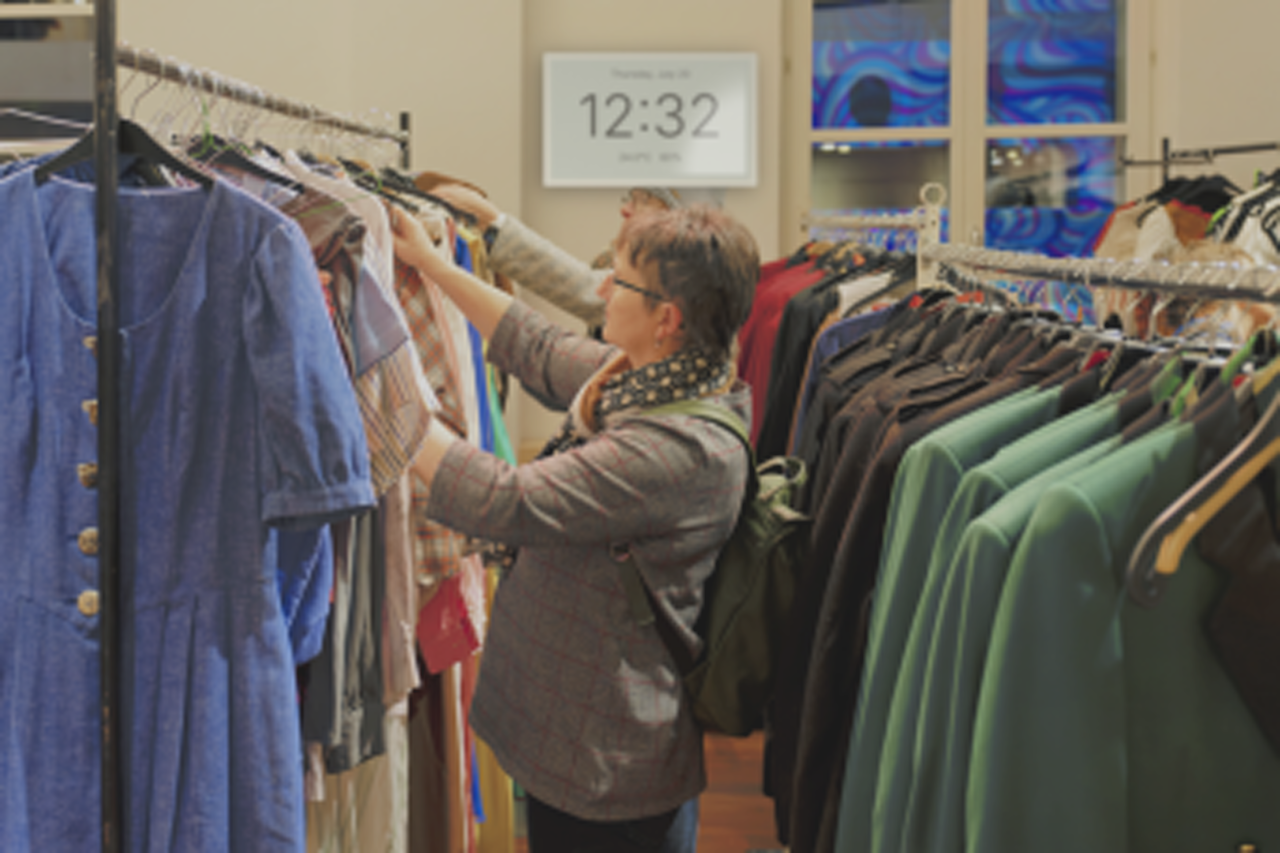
12:32
